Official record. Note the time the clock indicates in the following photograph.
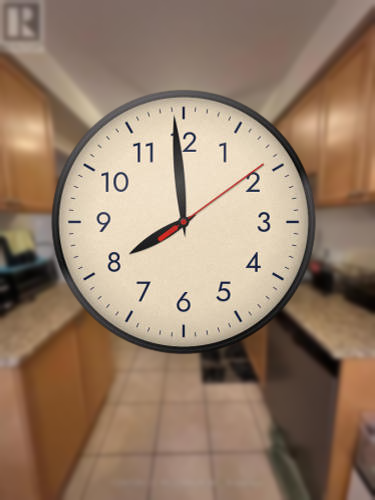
7:59:09
